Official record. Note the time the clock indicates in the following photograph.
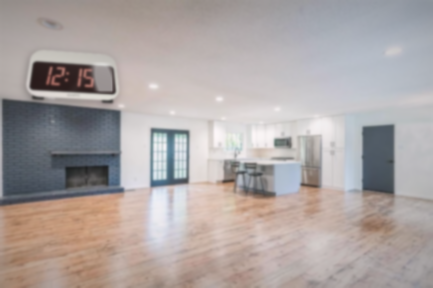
12:15
